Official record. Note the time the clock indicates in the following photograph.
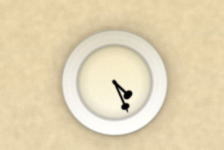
4:26
